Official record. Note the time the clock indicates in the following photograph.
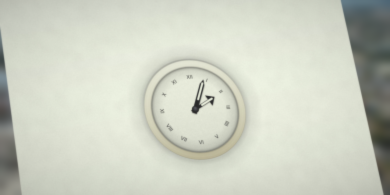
2:04
